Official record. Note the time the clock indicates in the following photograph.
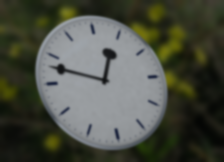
12:48
